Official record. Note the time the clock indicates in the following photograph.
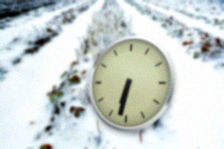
6:32
